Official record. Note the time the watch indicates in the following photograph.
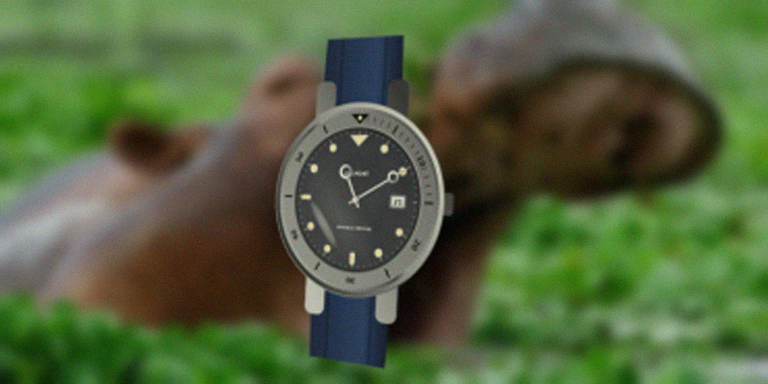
11:10
